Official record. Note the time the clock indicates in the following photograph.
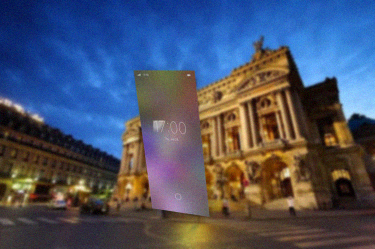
17:00
